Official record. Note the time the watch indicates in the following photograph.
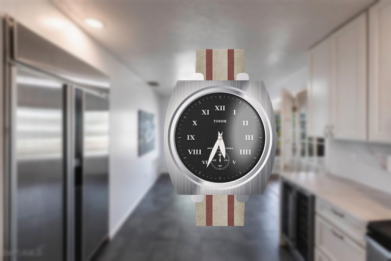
5:34
